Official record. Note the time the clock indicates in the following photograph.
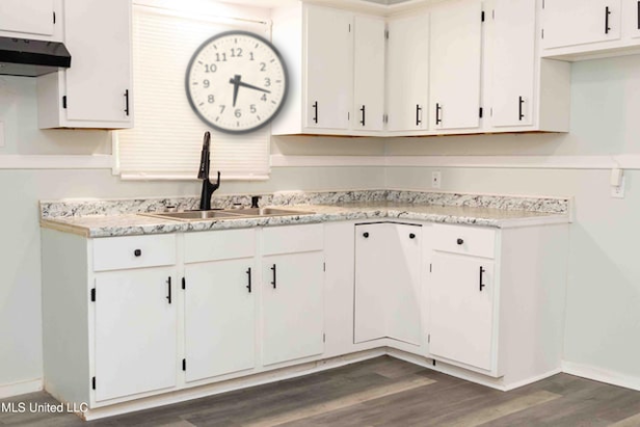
6:18
